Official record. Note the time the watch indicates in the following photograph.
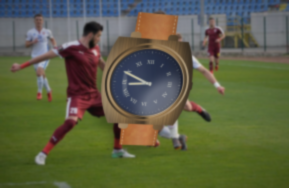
8:49
